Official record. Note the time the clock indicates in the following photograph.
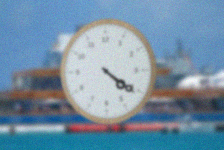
4:21
